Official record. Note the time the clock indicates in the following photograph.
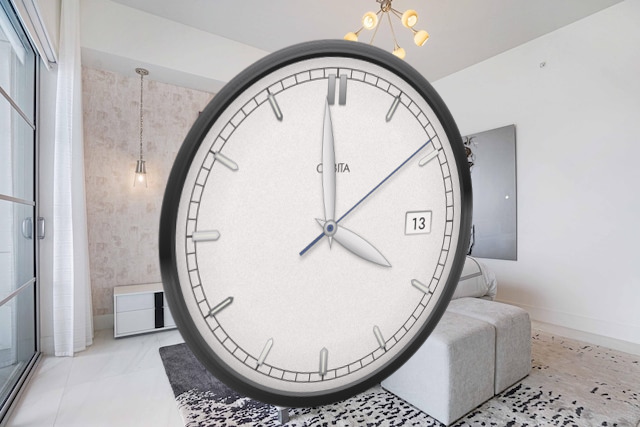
3:59:09
